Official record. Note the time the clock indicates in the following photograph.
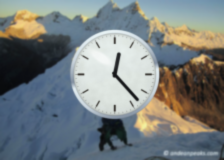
12:23
